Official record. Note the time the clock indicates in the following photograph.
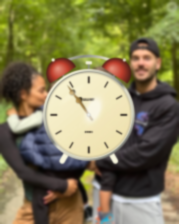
10:54
